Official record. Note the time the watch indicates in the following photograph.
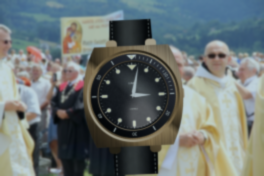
3:02
